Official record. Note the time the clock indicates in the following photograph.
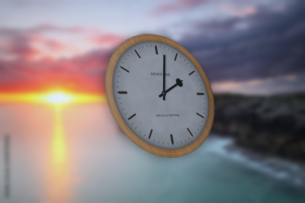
2:02
